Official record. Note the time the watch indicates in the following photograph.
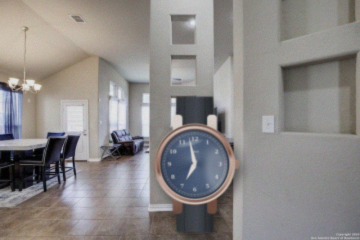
6:58
